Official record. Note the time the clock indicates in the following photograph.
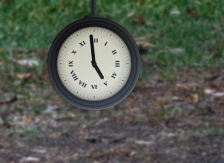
4:59
